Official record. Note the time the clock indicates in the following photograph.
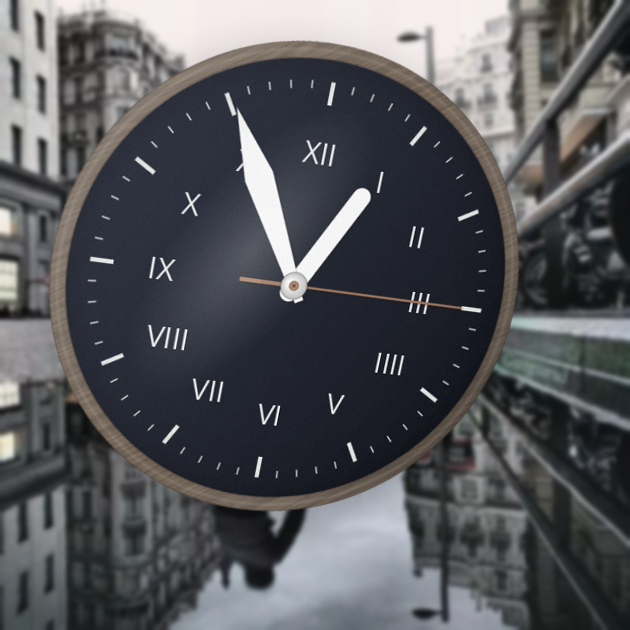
12:55:15
